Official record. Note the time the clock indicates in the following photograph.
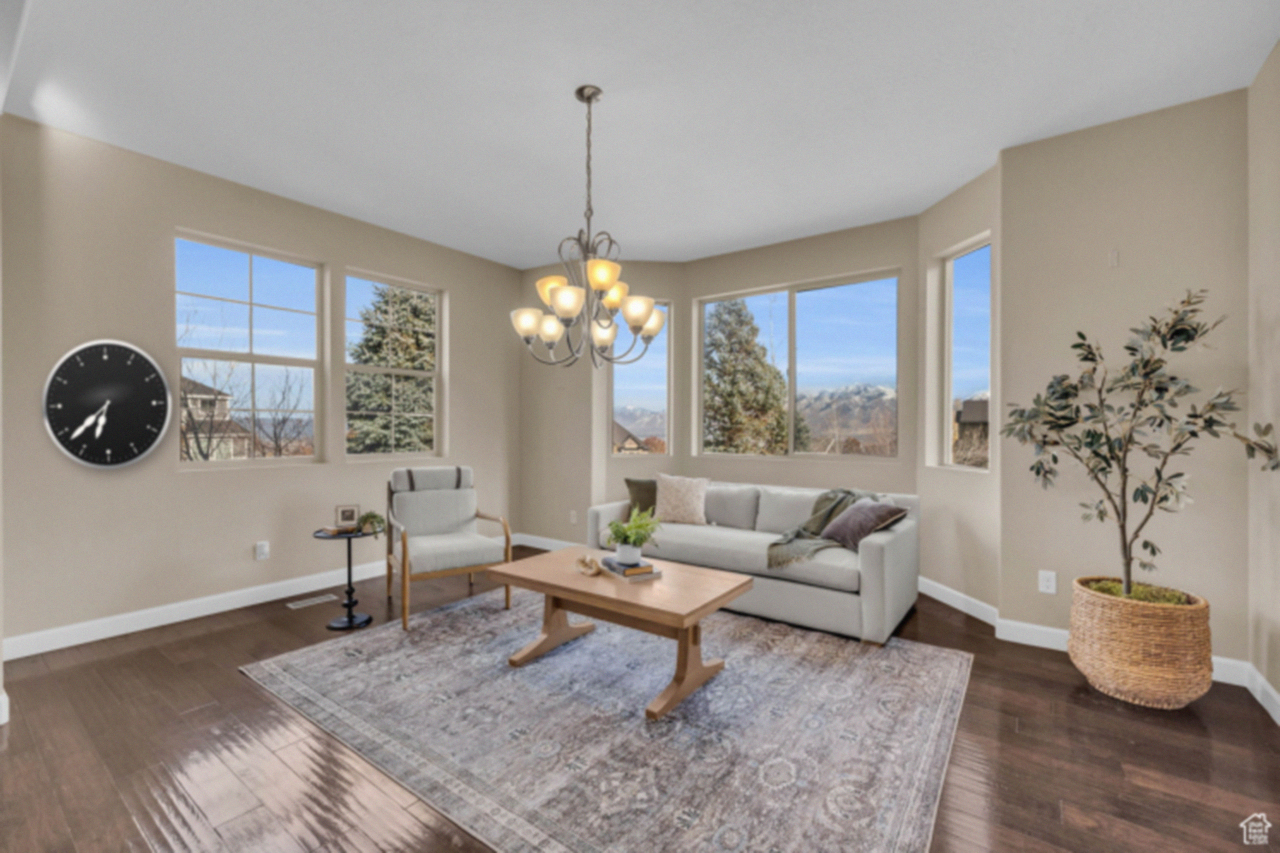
6:38
